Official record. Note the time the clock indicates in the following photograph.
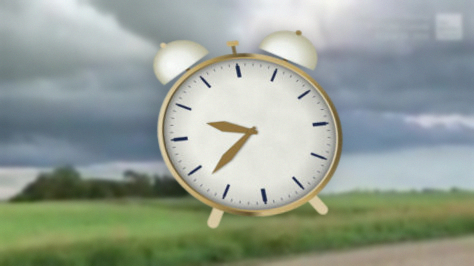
9:38
